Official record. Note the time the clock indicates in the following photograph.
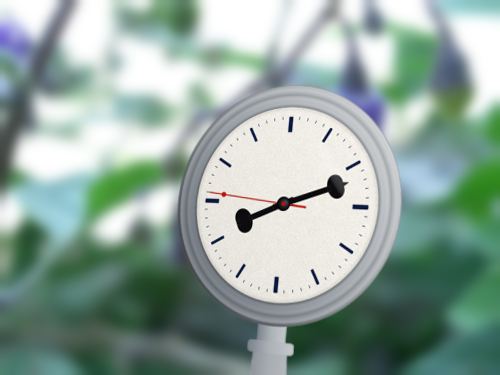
8:11:46
